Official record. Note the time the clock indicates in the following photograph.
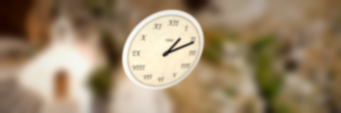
1:11
